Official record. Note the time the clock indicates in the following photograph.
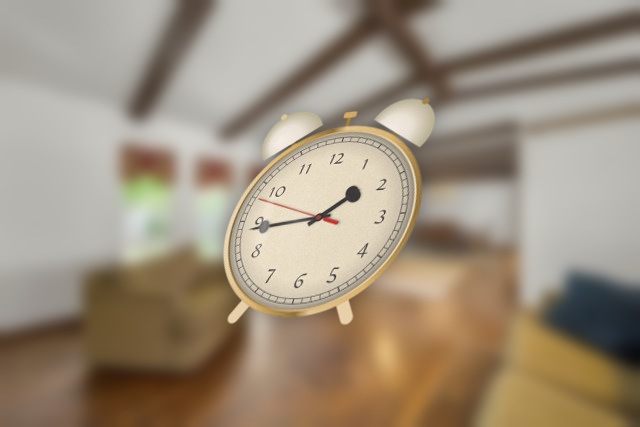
1:43:48
